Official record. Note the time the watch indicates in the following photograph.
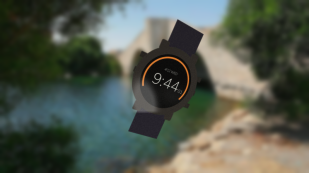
9:44
